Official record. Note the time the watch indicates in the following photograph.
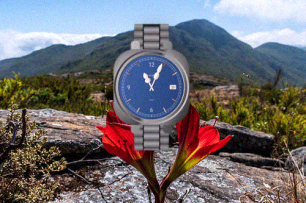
11:04
